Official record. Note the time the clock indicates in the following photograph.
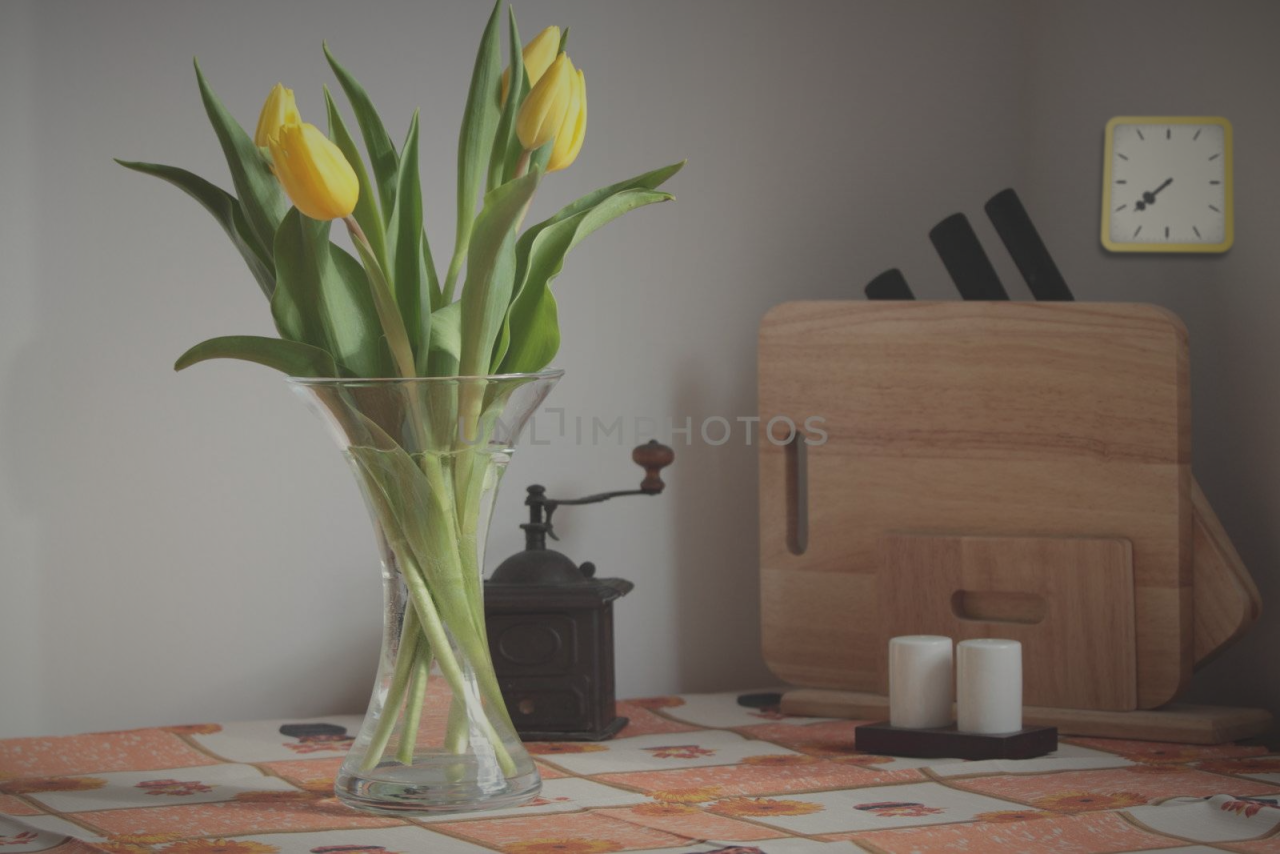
7:38
